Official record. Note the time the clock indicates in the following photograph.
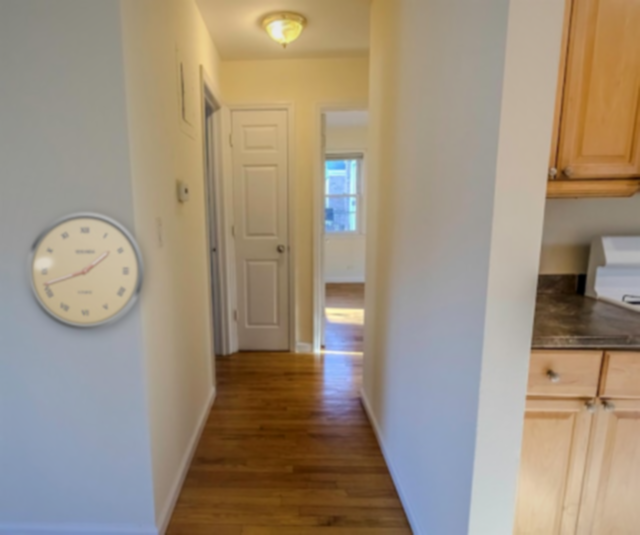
1:42
